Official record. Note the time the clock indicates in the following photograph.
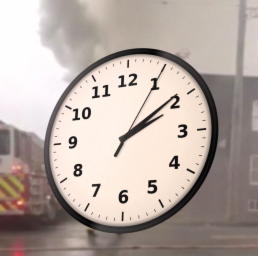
2:09:05
